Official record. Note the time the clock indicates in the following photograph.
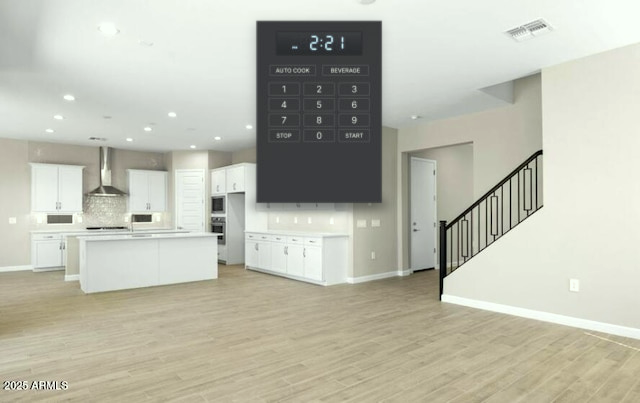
2:21
